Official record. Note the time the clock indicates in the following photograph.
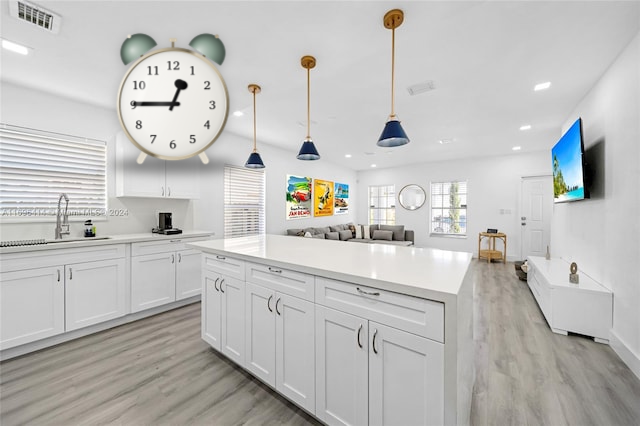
12:45
